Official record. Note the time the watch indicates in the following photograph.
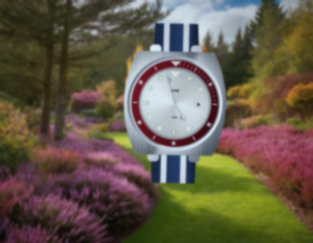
4:57
